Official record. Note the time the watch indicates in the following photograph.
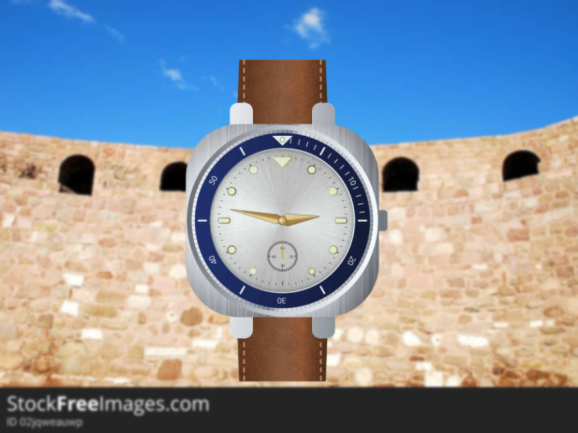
2:47
